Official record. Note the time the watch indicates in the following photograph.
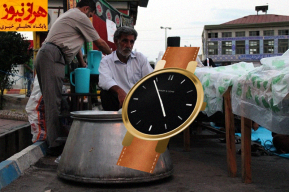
4:54
